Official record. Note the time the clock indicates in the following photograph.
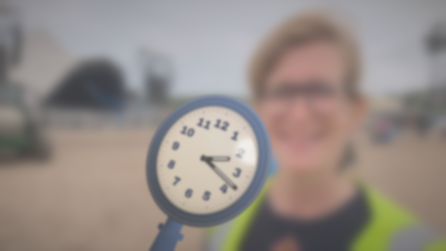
2:18
